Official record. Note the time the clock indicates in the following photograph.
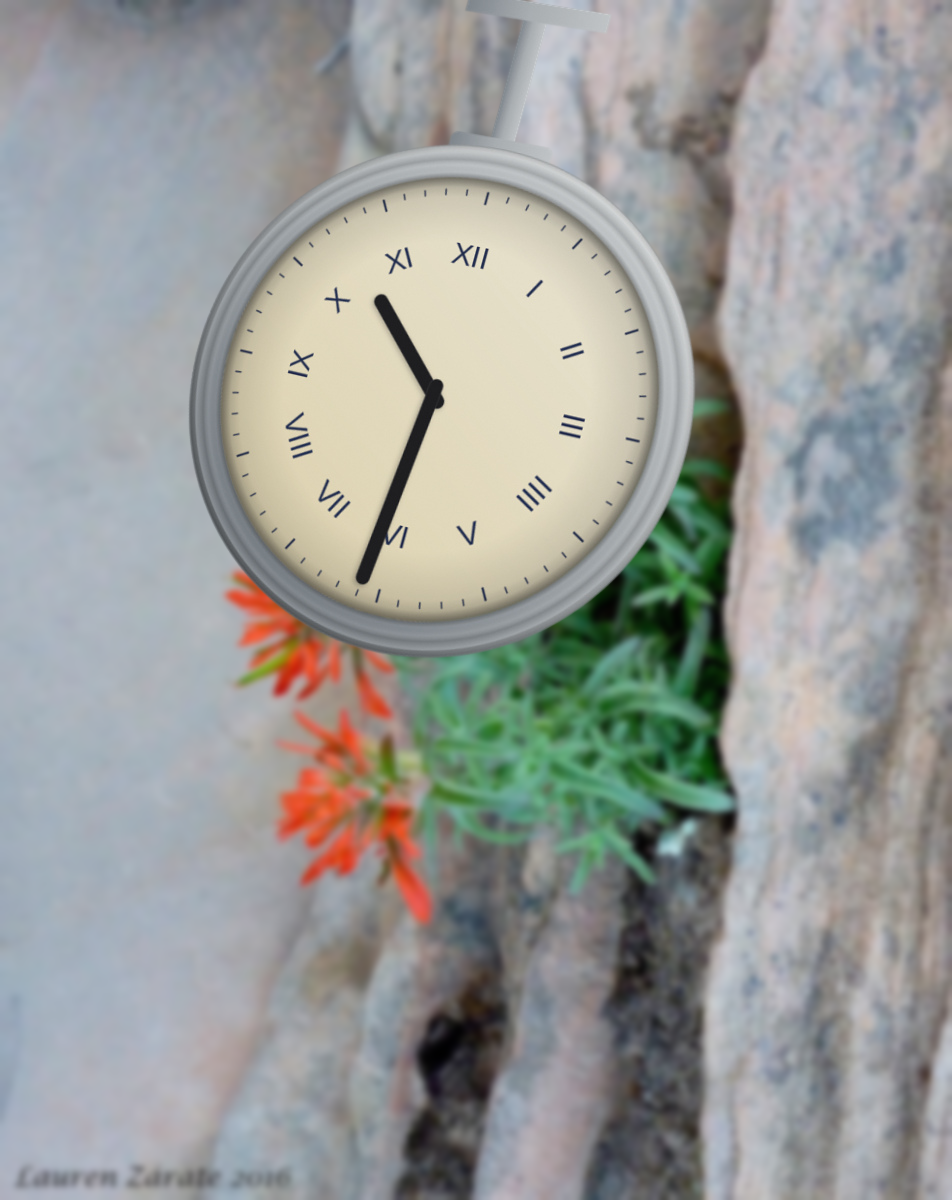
10:31
